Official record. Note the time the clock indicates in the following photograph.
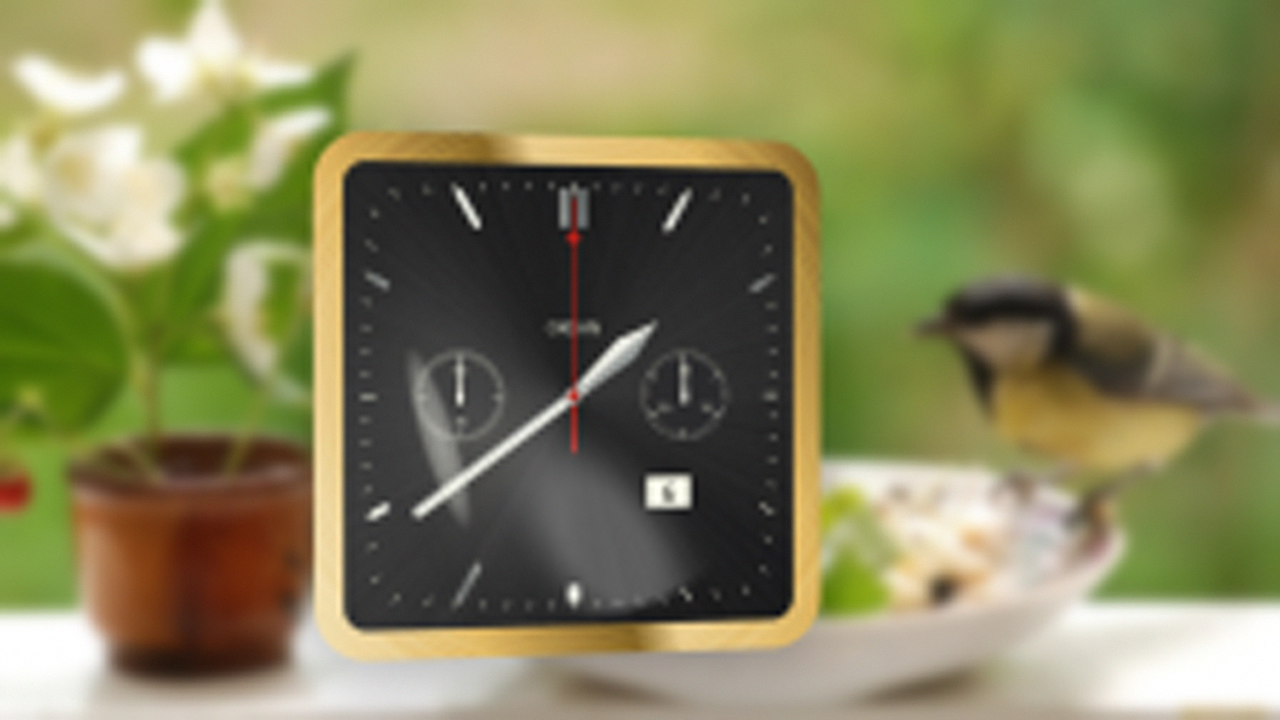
1:39
